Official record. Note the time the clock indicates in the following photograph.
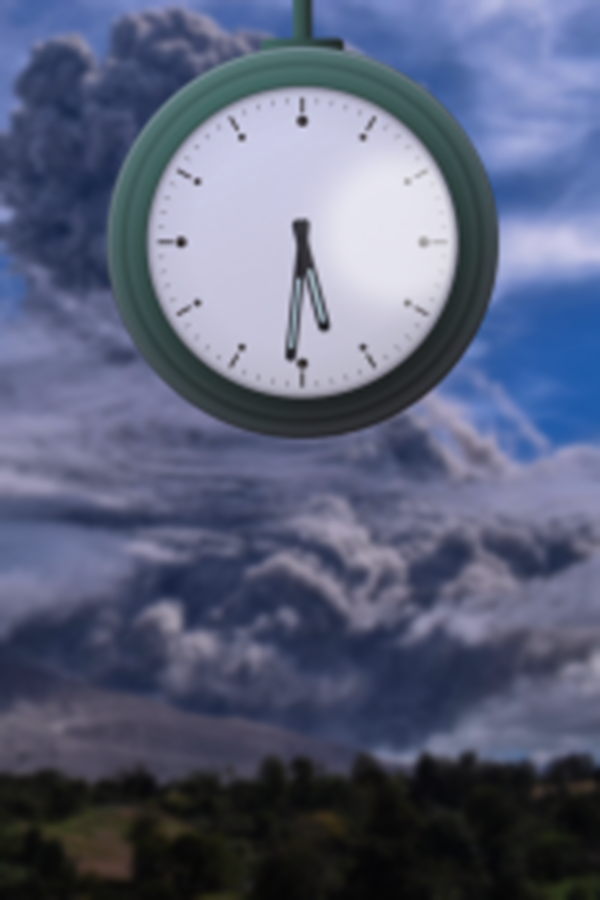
5:31
